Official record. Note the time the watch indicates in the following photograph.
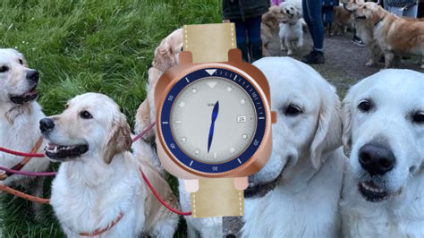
12:32
